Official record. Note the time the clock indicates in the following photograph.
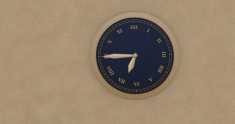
6:45
